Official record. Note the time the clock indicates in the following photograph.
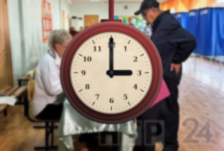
3:00
